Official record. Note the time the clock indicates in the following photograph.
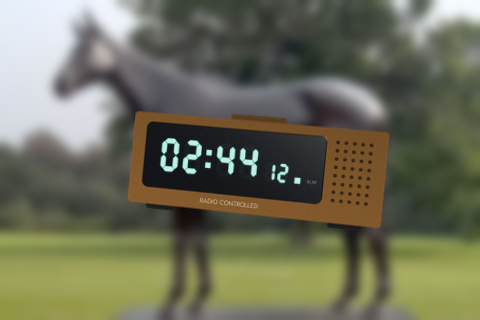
2:44:12
